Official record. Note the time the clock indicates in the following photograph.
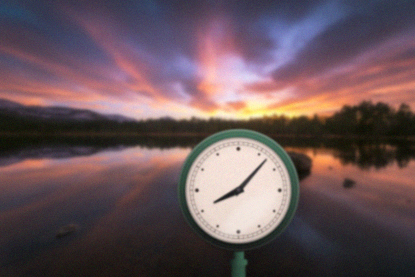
8:07
